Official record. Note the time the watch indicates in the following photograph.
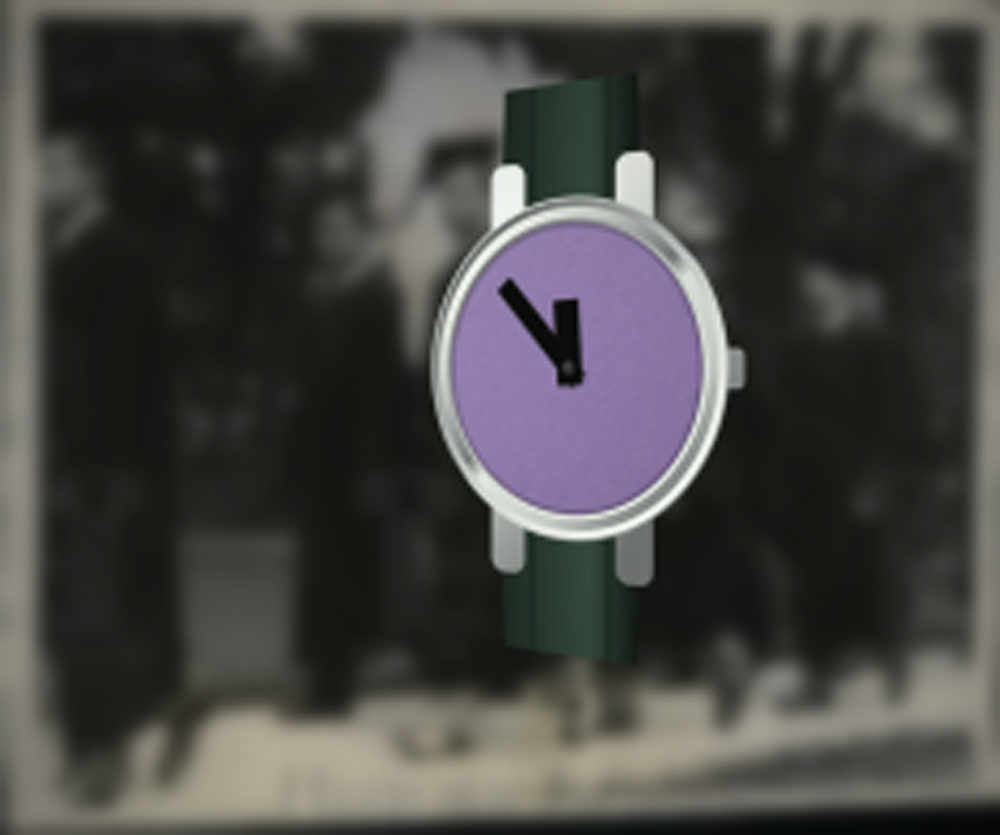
11:53
